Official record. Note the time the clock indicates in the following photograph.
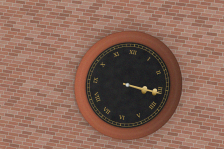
3:16
